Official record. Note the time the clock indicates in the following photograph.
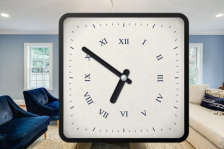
6:51
